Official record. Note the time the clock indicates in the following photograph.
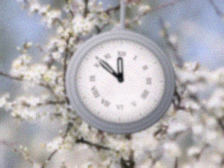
11:52
